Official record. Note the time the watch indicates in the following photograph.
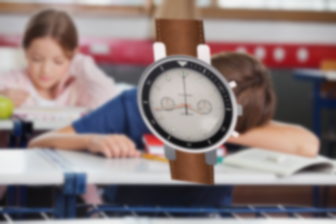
3:43
